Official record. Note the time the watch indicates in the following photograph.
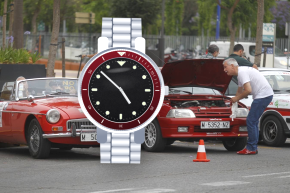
4:52
